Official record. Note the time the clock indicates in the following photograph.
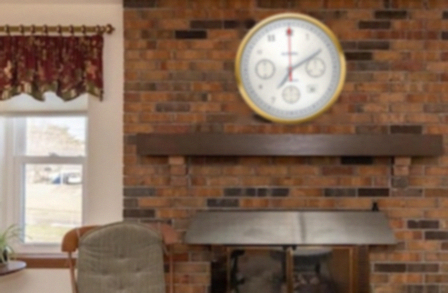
7:10
